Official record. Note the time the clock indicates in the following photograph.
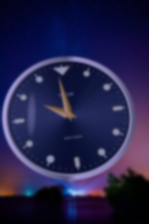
9:59
